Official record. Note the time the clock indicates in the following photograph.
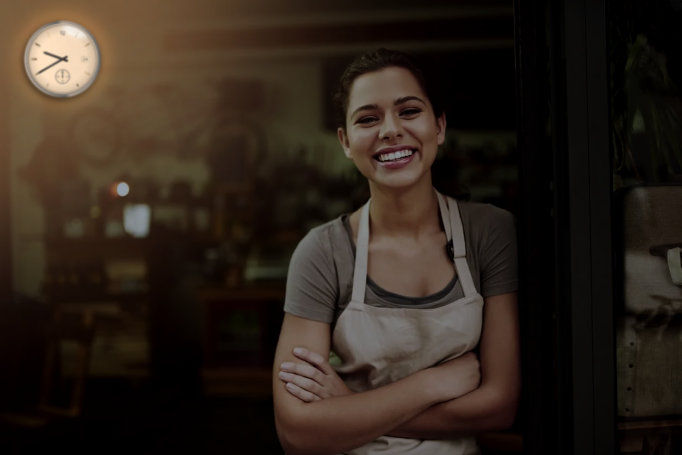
9:40
